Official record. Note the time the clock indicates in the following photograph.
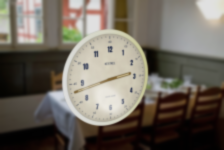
2:43
